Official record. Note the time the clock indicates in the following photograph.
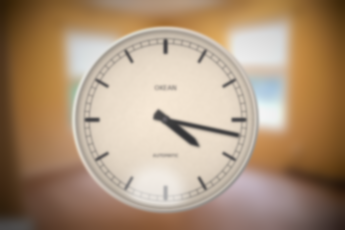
4:17
